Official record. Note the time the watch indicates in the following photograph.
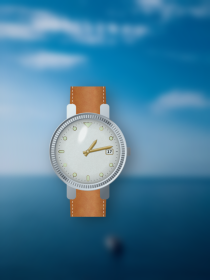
1:13
